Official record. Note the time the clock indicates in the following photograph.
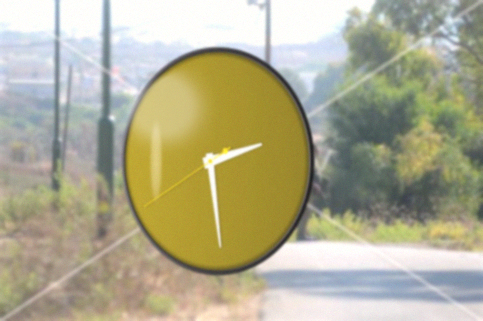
2:28:40
